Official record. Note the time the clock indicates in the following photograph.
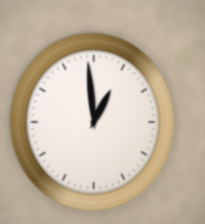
12:59
